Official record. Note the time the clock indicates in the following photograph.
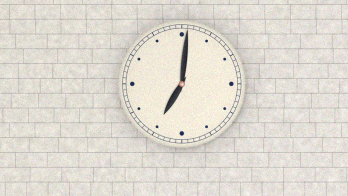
7:01
